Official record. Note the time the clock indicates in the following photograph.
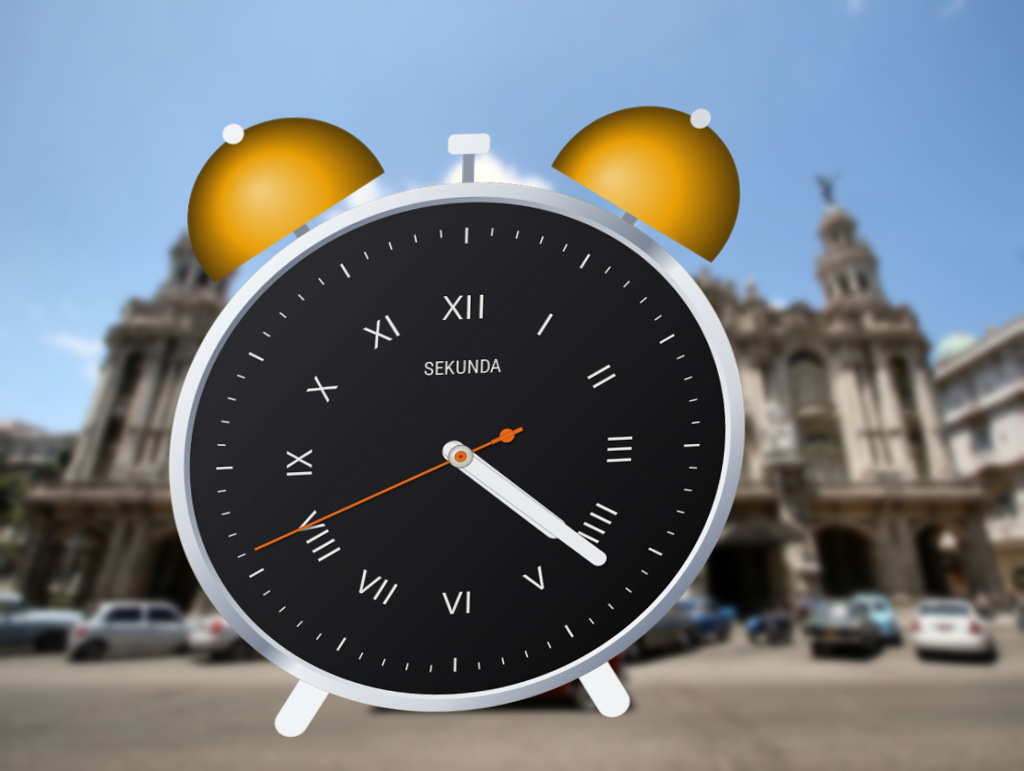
4:21:41
